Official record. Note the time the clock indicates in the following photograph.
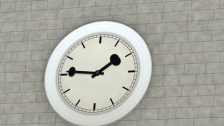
1:46
